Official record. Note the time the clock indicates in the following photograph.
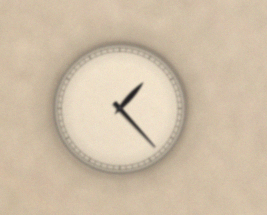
1:23
